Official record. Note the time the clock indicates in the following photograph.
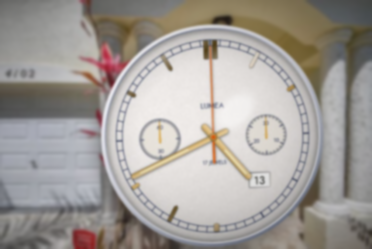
4:41
